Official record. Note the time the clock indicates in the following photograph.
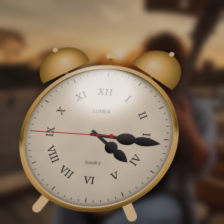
4:15:45
